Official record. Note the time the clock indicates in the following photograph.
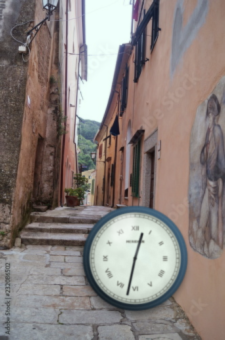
12:32
